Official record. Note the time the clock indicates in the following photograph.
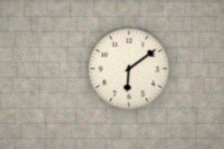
6:09
